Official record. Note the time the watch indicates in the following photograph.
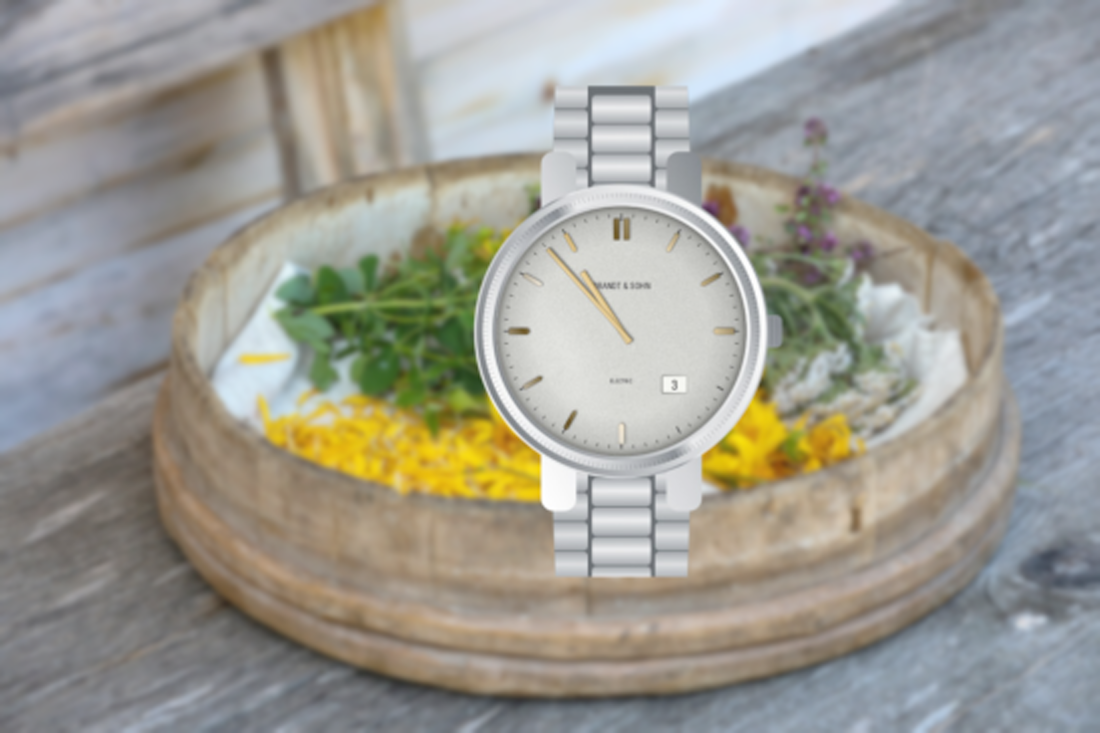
10:53
